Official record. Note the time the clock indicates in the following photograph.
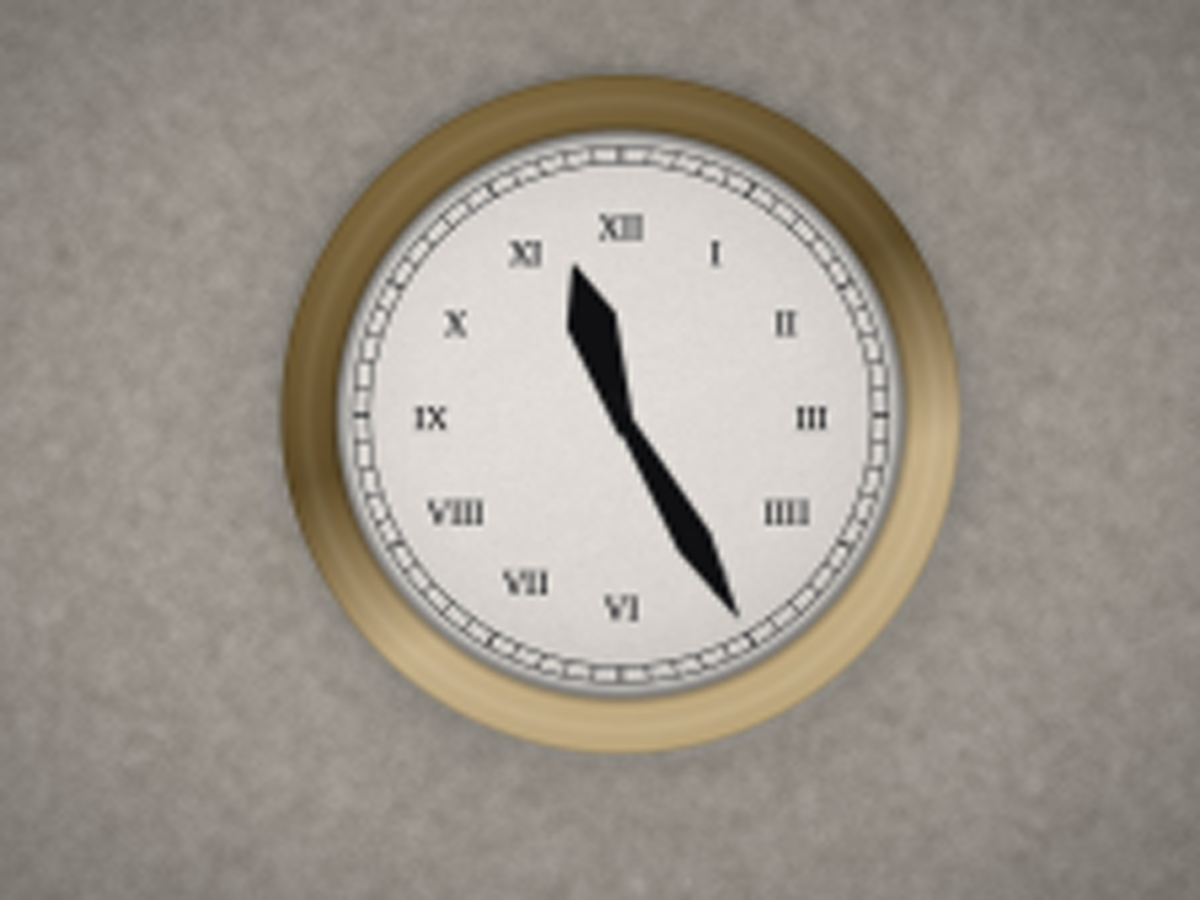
11:25
